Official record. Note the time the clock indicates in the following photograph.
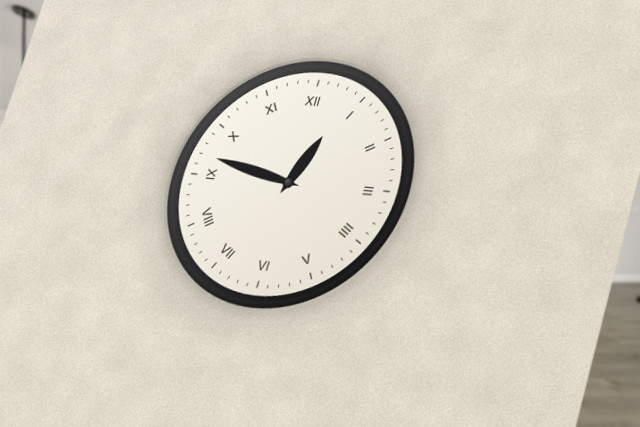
12:47
